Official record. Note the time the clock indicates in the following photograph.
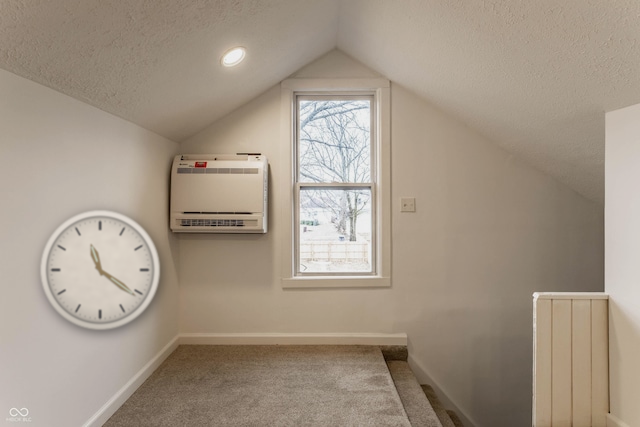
11:21
